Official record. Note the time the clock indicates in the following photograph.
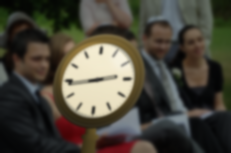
2:44
